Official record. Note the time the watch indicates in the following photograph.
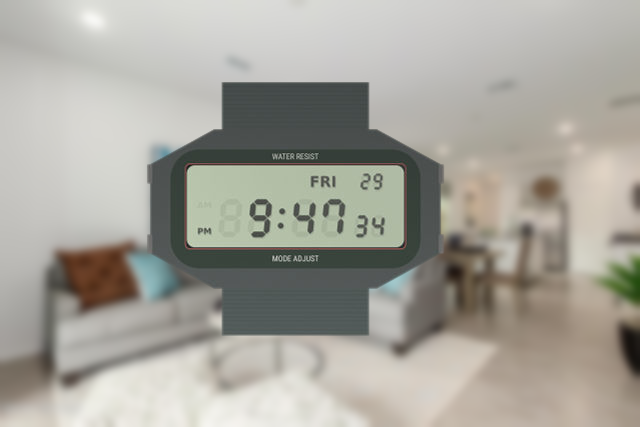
9:47:34
